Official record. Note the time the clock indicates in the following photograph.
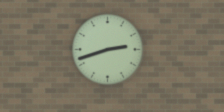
2:42
